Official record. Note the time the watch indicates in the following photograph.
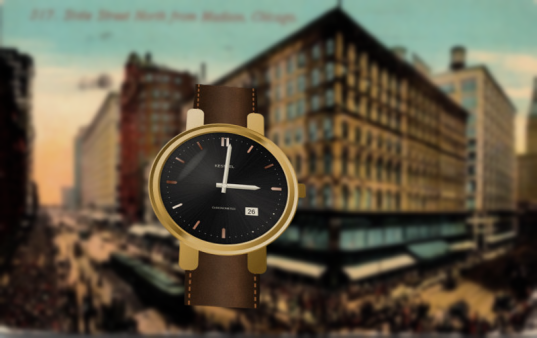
3:01
